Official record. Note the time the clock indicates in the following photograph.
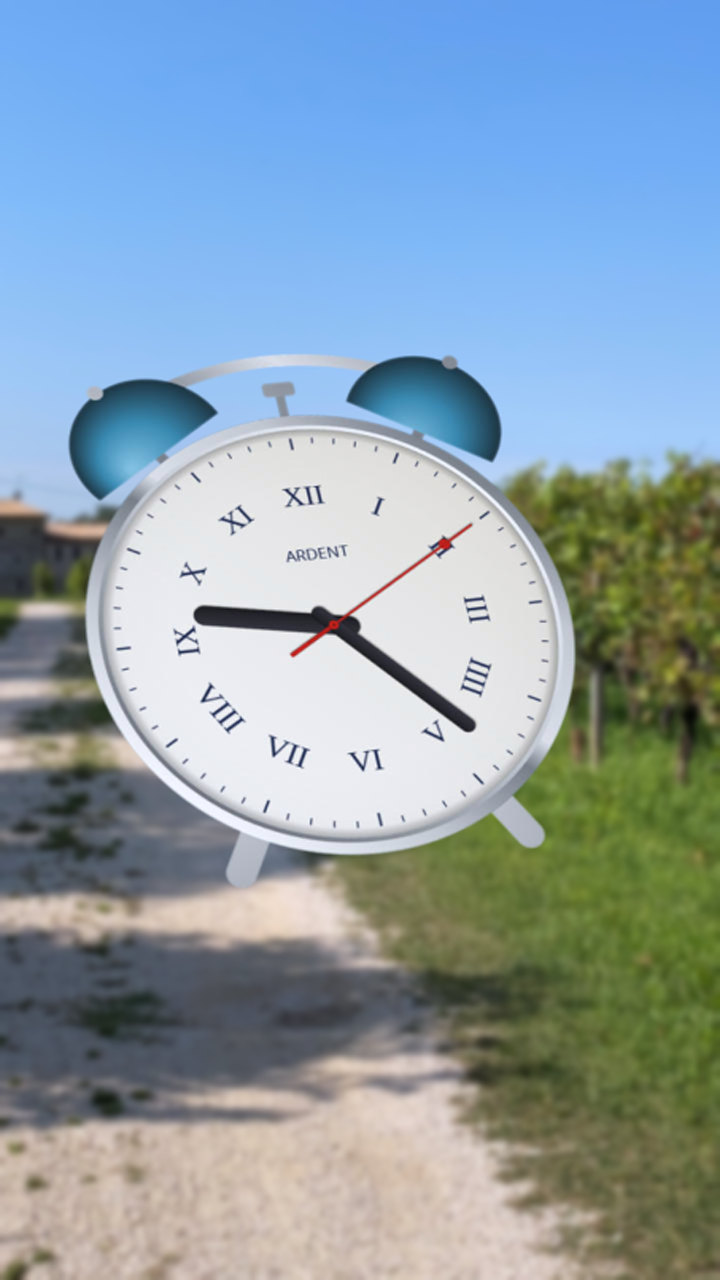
9:23:10
